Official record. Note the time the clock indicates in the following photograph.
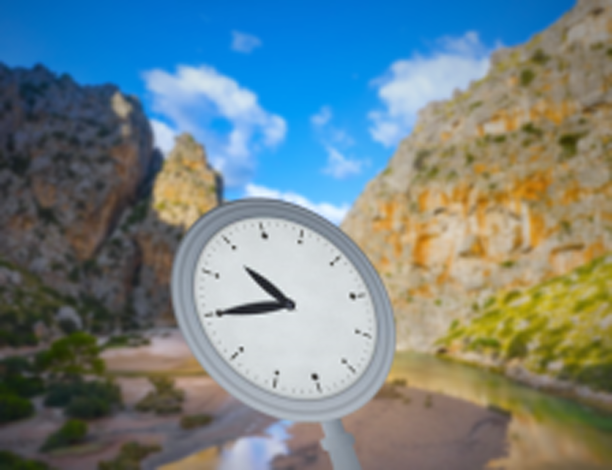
10:45
